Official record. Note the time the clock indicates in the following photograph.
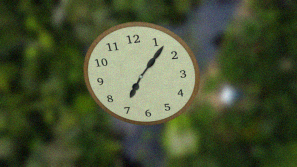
7:07
